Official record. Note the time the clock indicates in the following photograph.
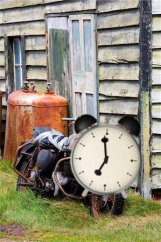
6:59
